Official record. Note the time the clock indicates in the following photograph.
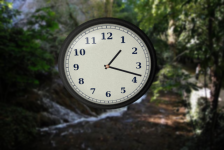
1:18
